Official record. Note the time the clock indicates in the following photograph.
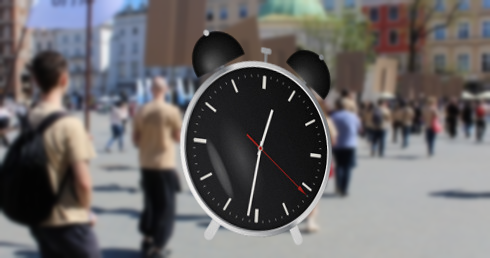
12:31:21
